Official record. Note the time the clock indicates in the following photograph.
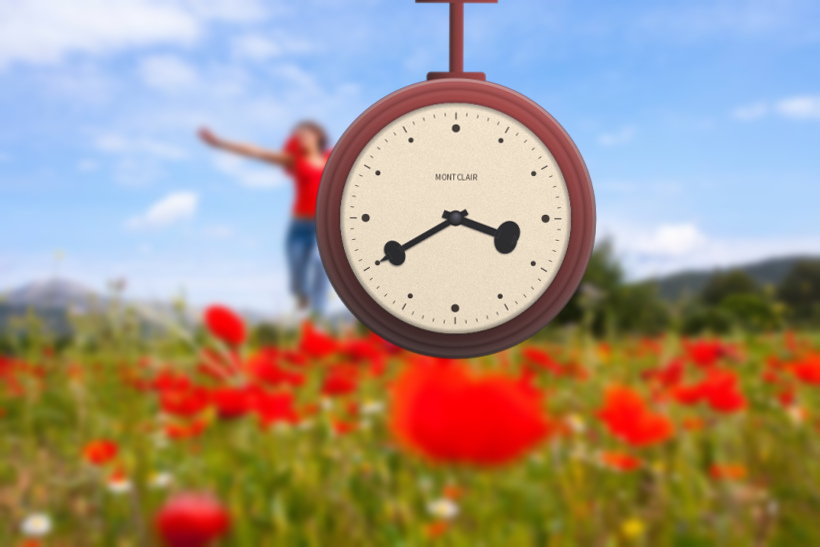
3:40
